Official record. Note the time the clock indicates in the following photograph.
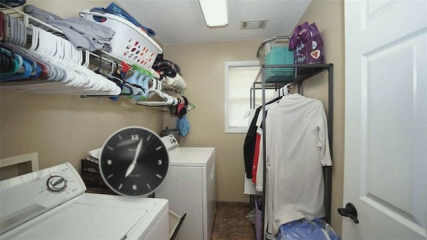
7:03
